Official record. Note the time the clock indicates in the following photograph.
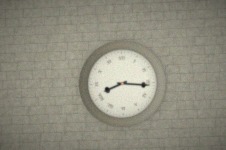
8:16
